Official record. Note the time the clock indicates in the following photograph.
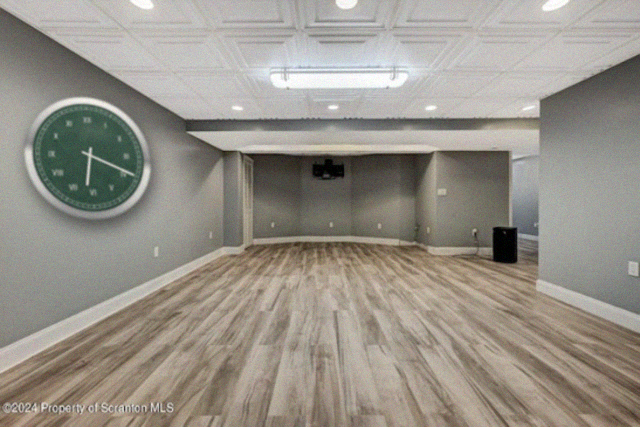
6:19
